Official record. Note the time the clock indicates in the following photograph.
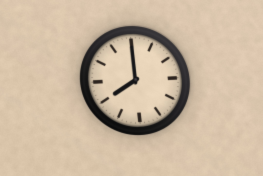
8:00
